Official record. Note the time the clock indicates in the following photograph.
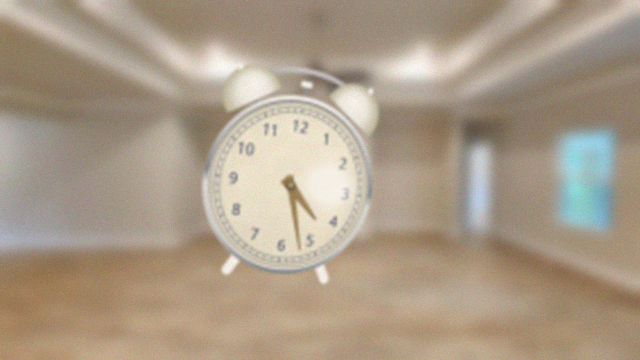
4:27
